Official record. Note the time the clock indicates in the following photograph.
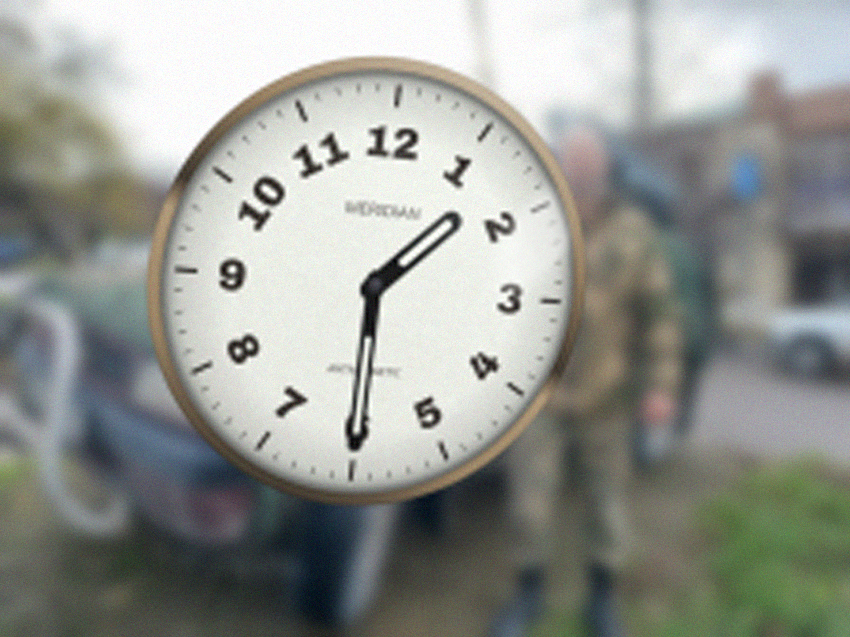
1:30
